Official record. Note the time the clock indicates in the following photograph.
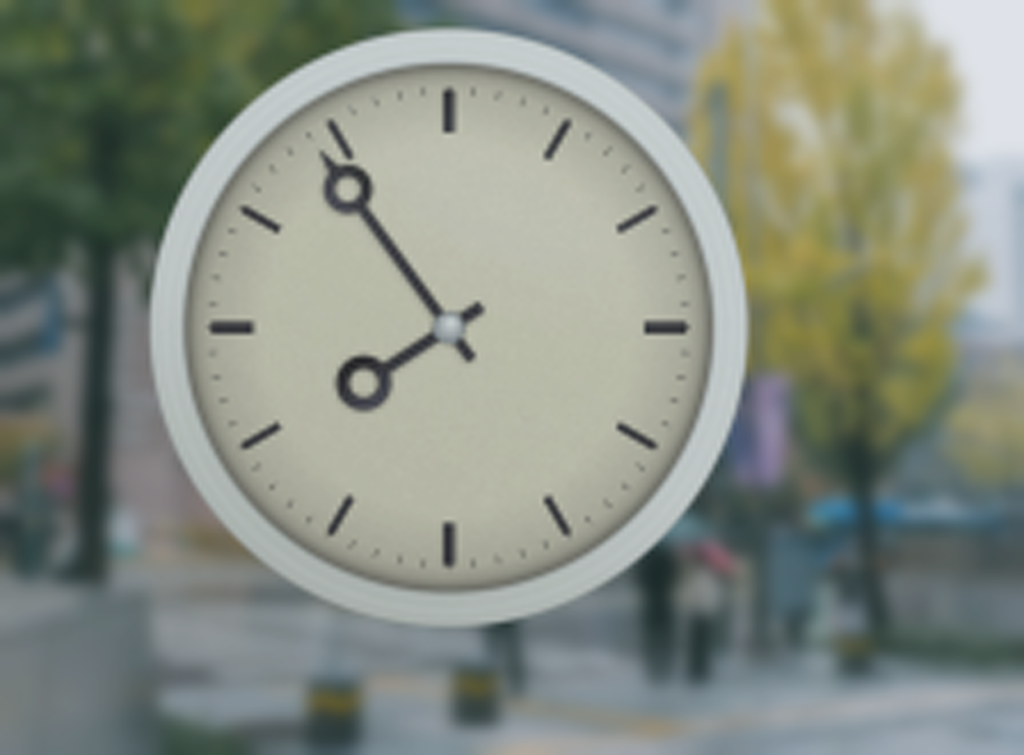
7:54
